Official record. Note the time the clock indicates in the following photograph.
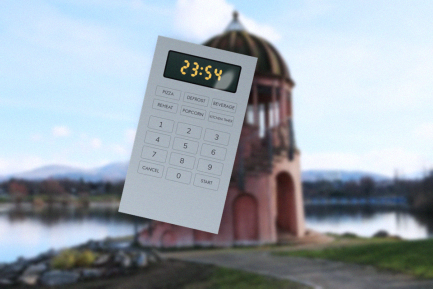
23:54
